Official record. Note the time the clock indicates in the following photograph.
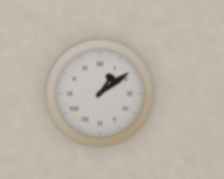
1:09
